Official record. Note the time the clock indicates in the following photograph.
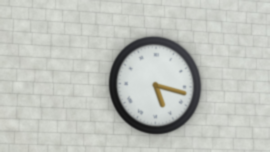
5:17
